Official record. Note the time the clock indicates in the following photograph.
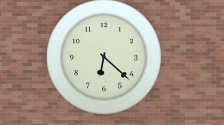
6:22
